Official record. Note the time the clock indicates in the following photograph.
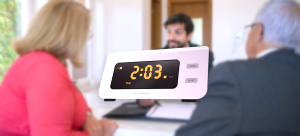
2:03
